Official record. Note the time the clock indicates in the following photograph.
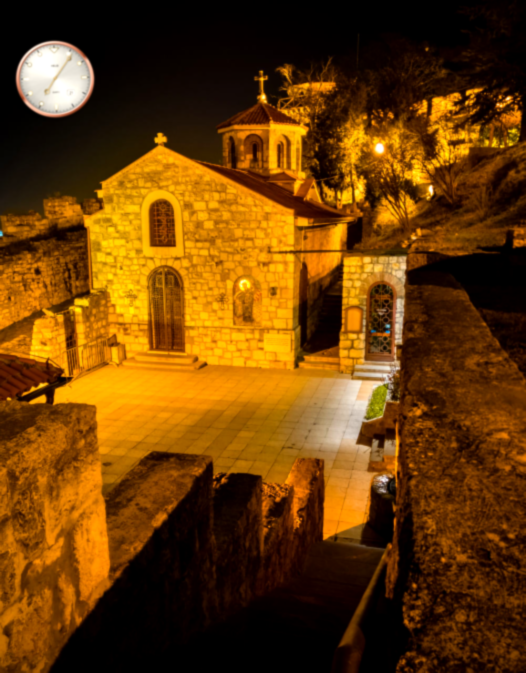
7:06
